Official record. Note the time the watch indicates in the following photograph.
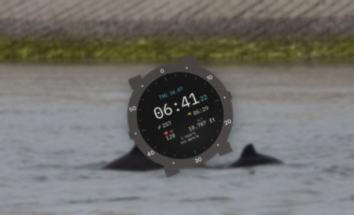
6:41
